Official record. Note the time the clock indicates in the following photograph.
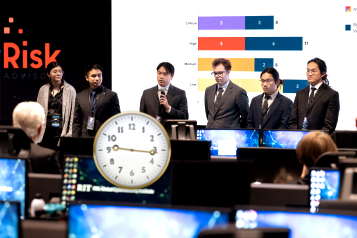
9:16
